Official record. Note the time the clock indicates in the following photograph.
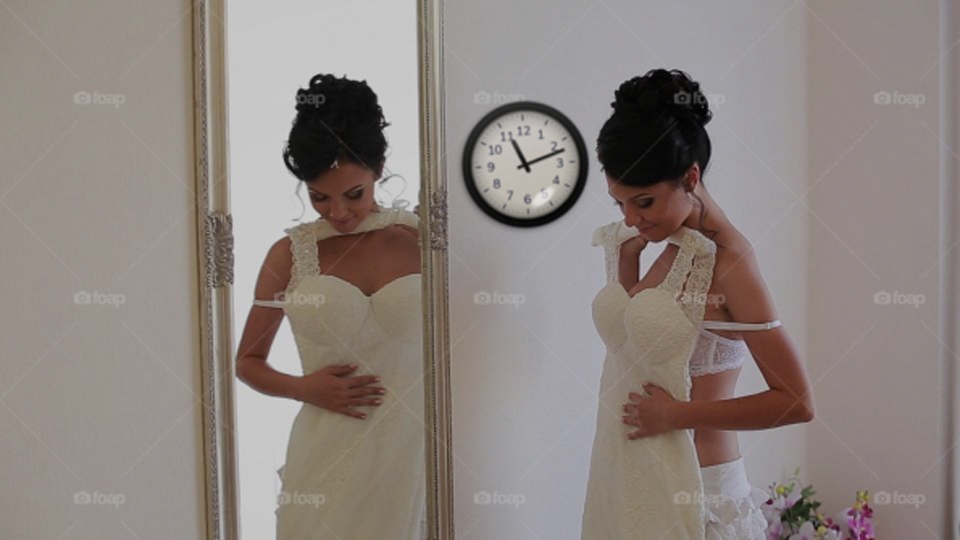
11:12
